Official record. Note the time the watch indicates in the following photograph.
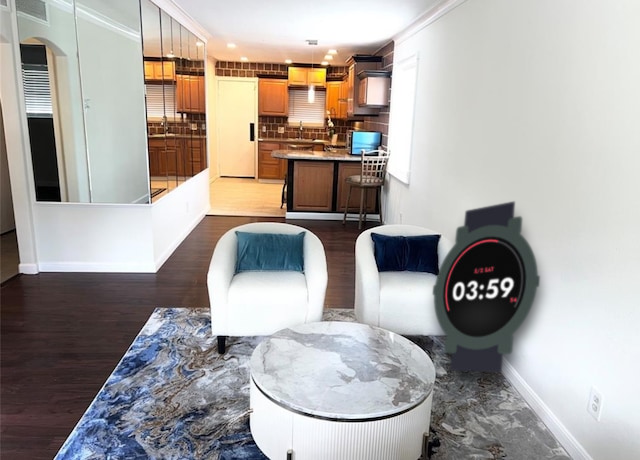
3:59
